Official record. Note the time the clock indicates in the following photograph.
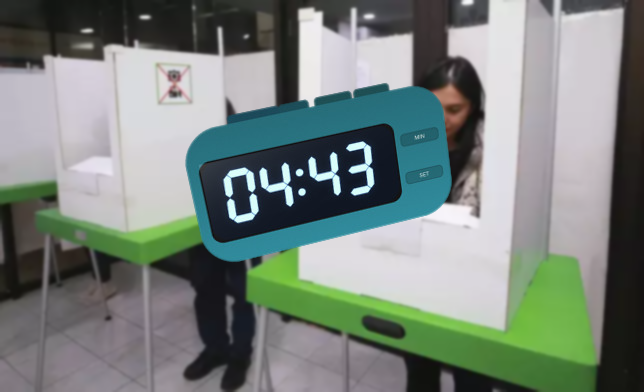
4:43
